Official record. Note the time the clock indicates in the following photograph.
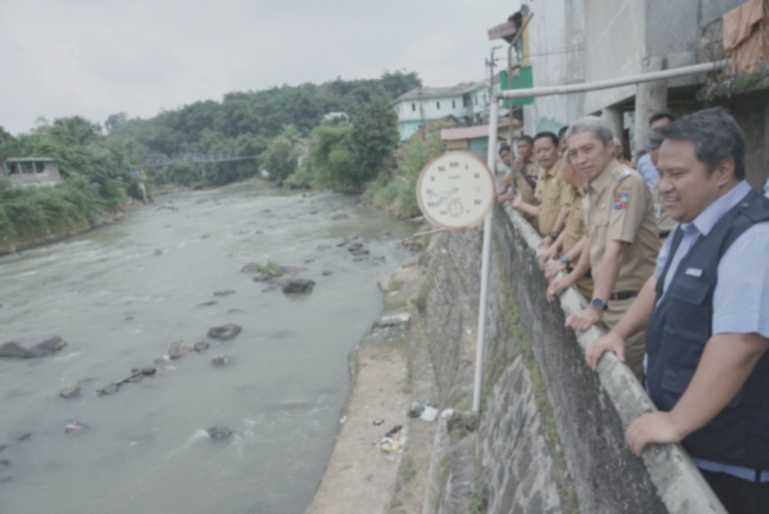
7:43
